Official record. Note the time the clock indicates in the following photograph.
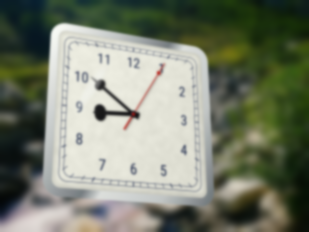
8:51:05
